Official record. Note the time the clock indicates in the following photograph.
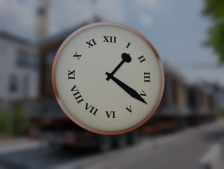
1:21
